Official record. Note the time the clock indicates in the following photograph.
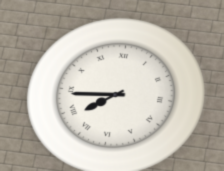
7:44
